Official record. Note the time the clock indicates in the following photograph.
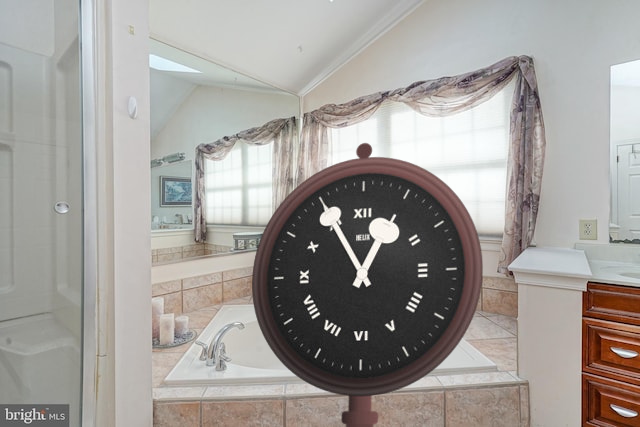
12:55
